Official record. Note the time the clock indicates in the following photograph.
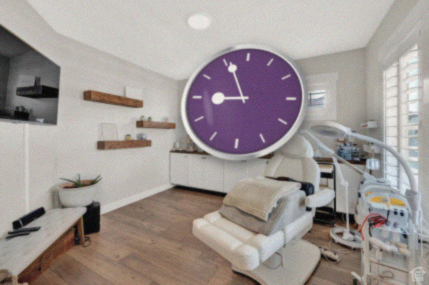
8:56
